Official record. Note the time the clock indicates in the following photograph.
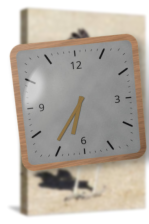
6:36
